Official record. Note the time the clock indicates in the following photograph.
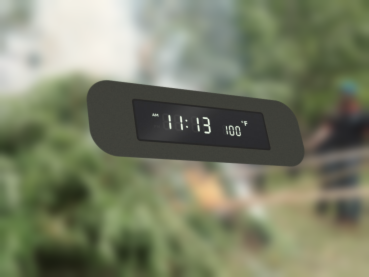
11:13
